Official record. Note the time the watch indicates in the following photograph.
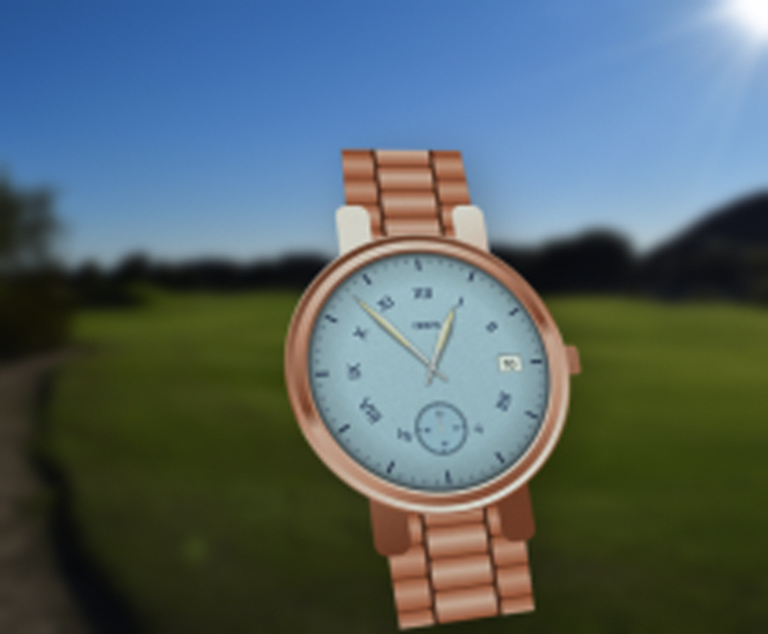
12:53
